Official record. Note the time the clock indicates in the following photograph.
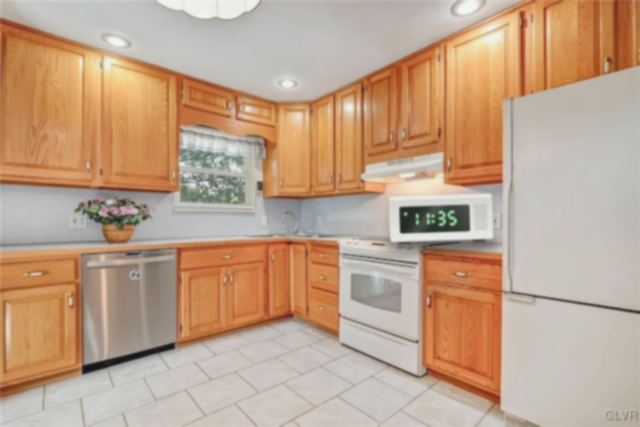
11:35
